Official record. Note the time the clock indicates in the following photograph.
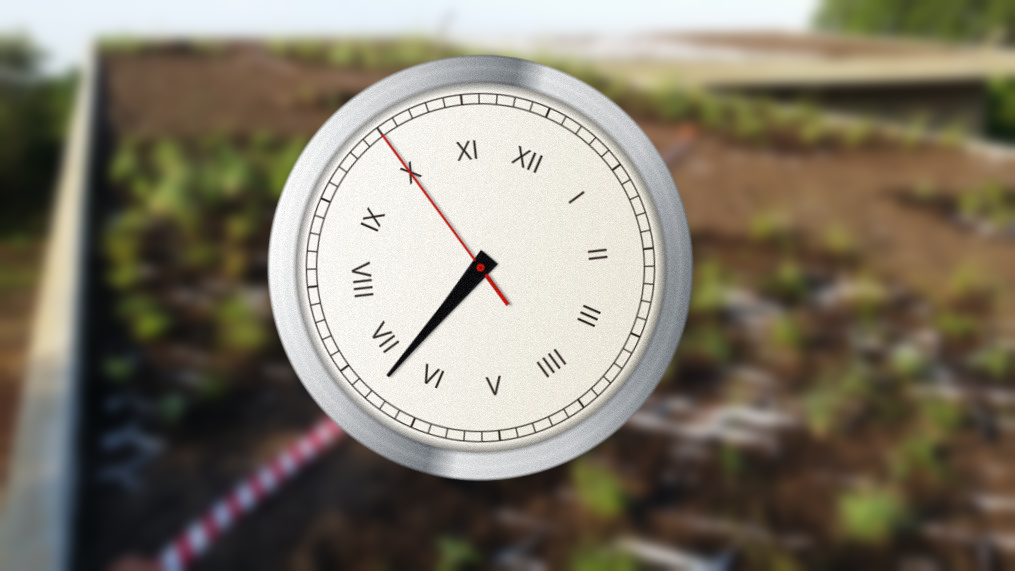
6:32:50
